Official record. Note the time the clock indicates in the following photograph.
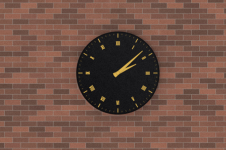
2:08
